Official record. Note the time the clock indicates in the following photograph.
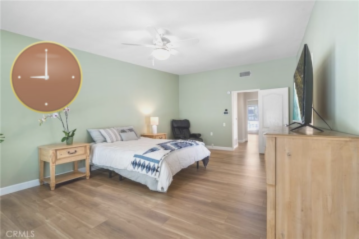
9:00
